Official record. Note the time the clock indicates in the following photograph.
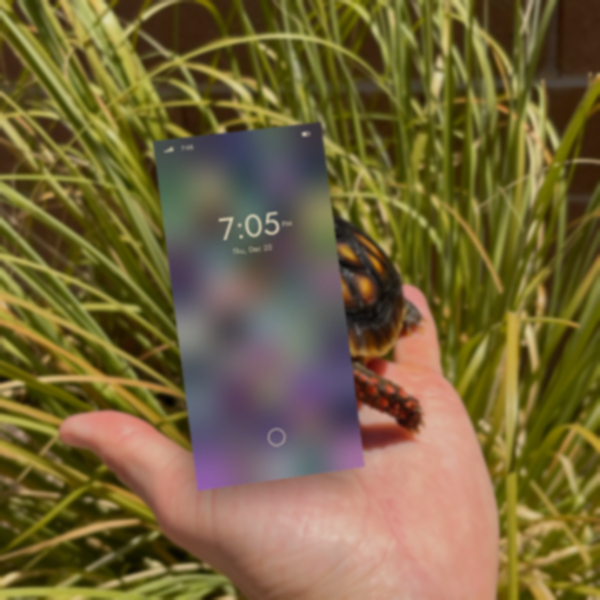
7:05
